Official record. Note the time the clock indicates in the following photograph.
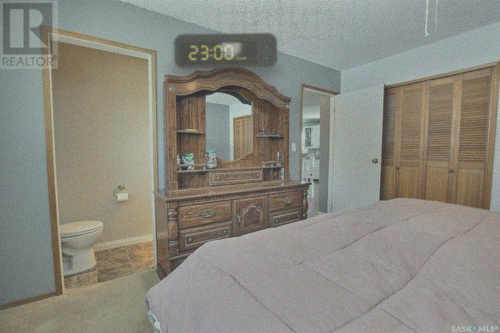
23:00
